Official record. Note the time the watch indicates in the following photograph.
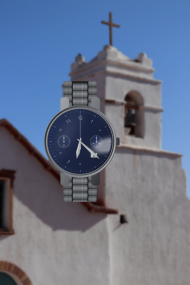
6:22
